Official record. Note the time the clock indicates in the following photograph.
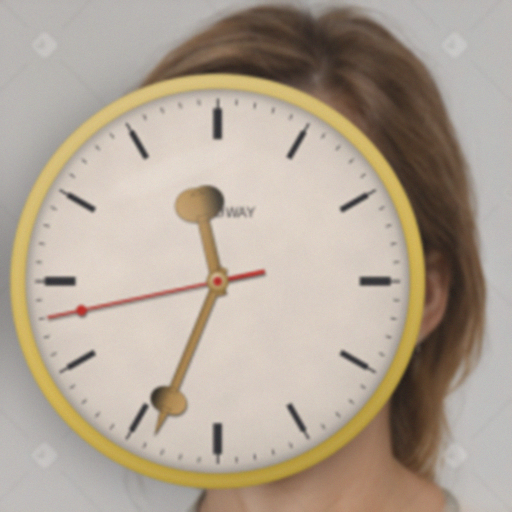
11:33:43
